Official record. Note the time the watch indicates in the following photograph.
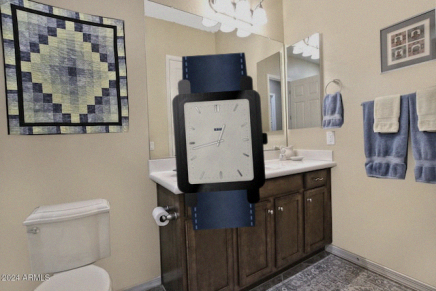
12:43
